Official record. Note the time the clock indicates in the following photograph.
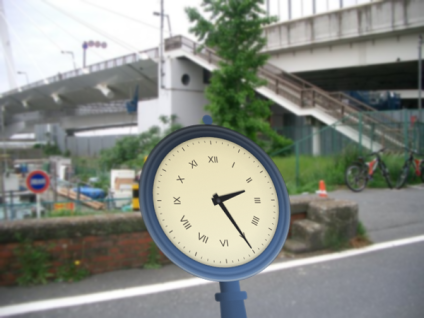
2:25
